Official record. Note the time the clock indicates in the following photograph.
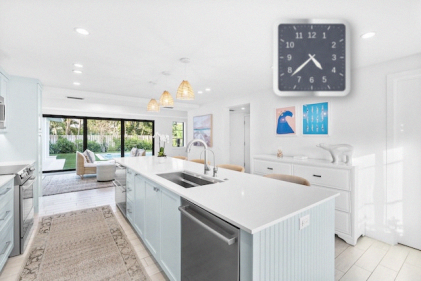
4:38
